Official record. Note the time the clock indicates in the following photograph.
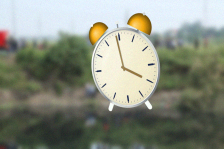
3:59
